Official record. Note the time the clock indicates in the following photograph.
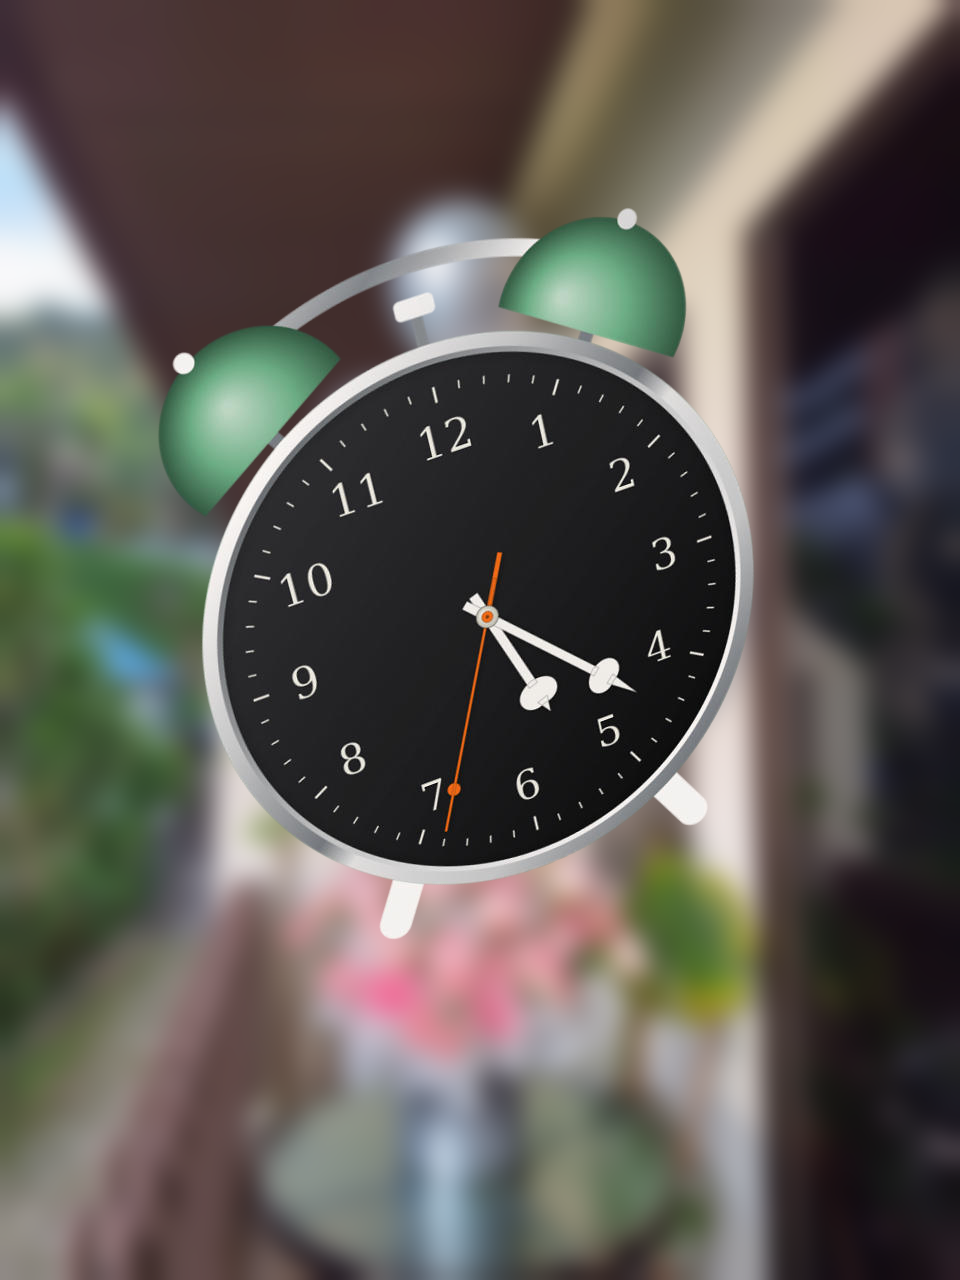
5:22:34
